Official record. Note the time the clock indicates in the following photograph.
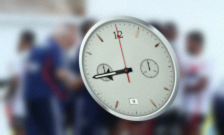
8:44
